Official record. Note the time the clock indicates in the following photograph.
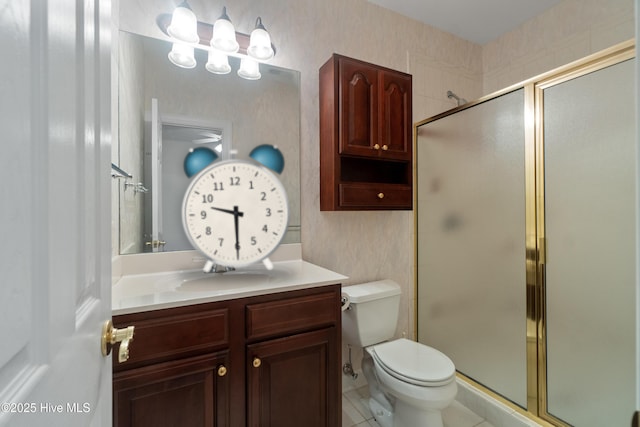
9:30
